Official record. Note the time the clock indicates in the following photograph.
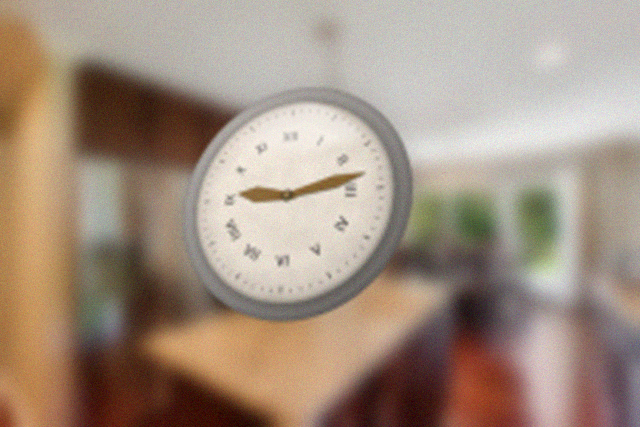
9:13
